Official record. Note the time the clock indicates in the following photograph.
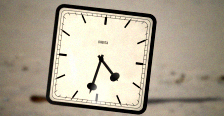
4:32
